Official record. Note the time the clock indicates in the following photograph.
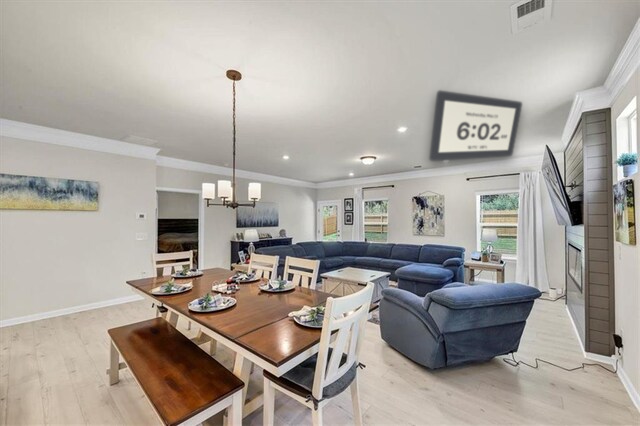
6:02
